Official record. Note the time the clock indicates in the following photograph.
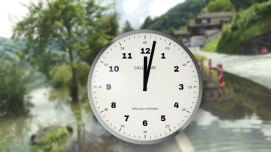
12:02
